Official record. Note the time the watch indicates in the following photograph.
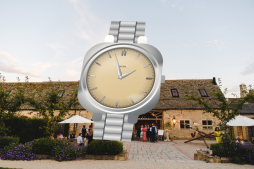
1:57
